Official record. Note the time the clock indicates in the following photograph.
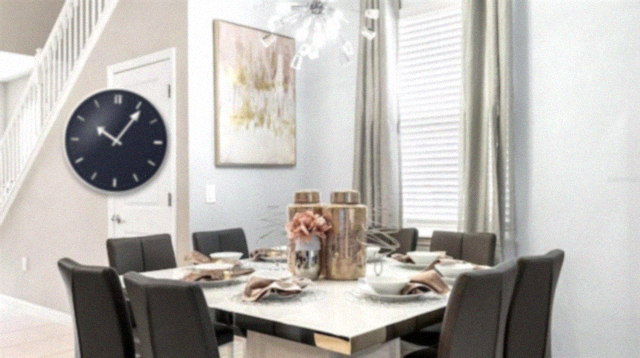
10:06
